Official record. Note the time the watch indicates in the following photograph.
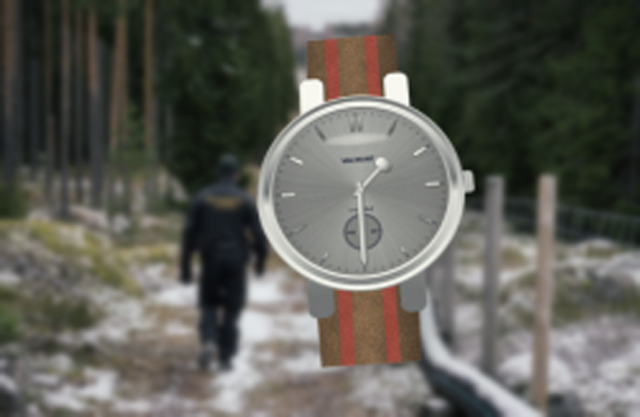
1:30
